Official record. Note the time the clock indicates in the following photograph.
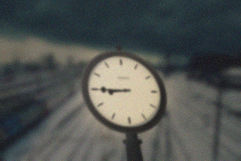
8:45
